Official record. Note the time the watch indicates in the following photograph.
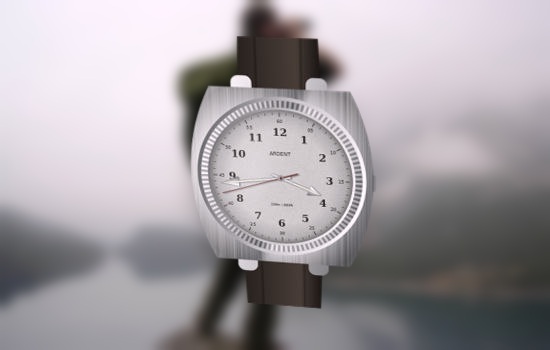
3:43:42
